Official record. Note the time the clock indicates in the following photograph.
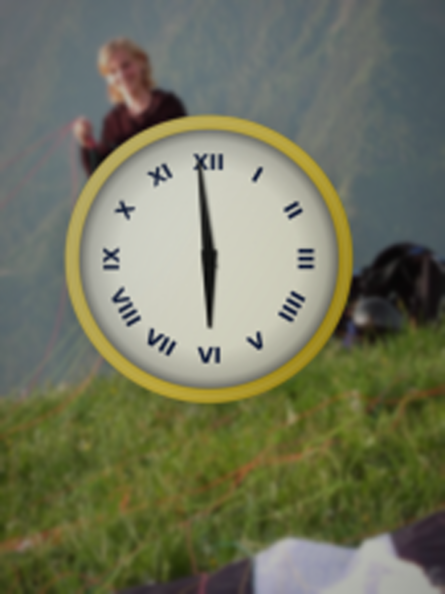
5:59
